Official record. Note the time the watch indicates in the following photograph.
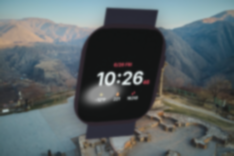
10:26
